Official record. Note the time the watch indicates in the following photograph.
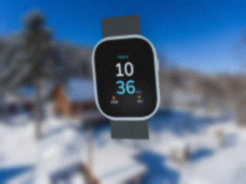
10:36
